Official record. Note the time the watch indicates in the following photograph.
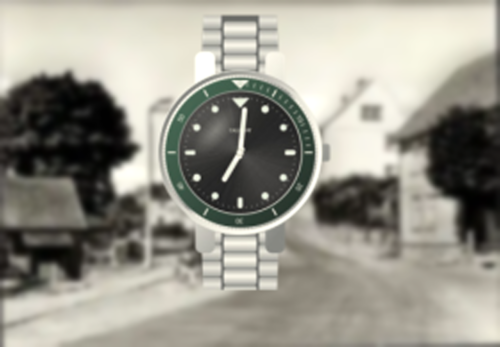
7:01
